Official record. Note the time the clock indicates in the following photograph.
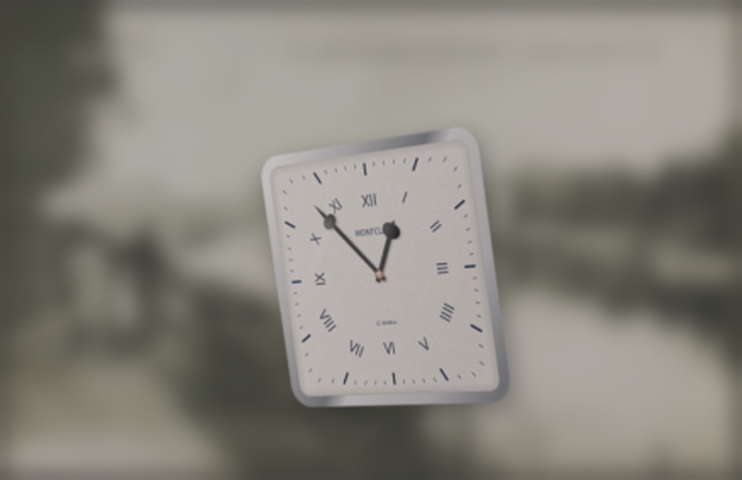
12:53
